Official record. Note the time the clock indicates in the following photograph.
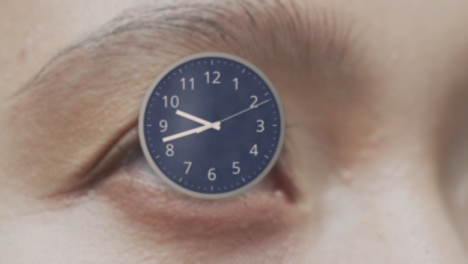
9:42:11
